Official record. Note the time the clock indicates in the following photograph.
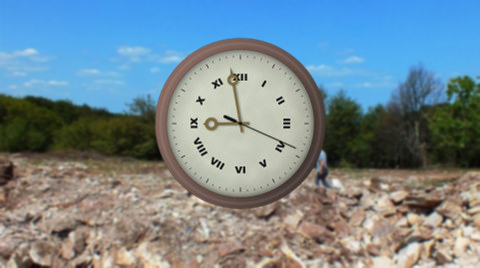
8:58:19
